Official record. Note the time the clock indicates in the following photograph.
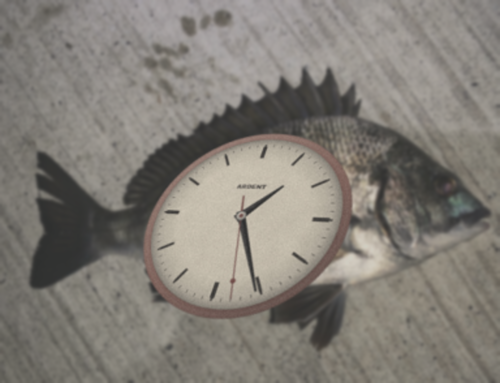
1:25:28
